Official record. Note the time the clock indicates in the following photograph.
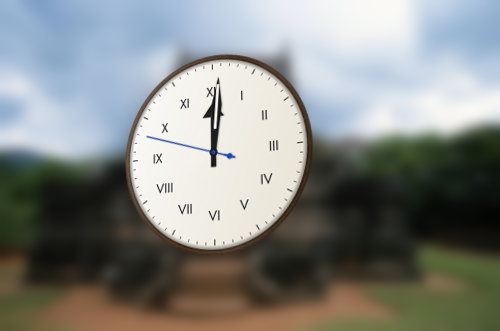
12:00:48
